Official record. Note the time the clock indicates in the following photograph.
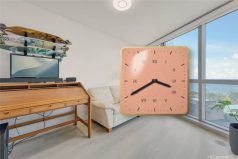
3:40
